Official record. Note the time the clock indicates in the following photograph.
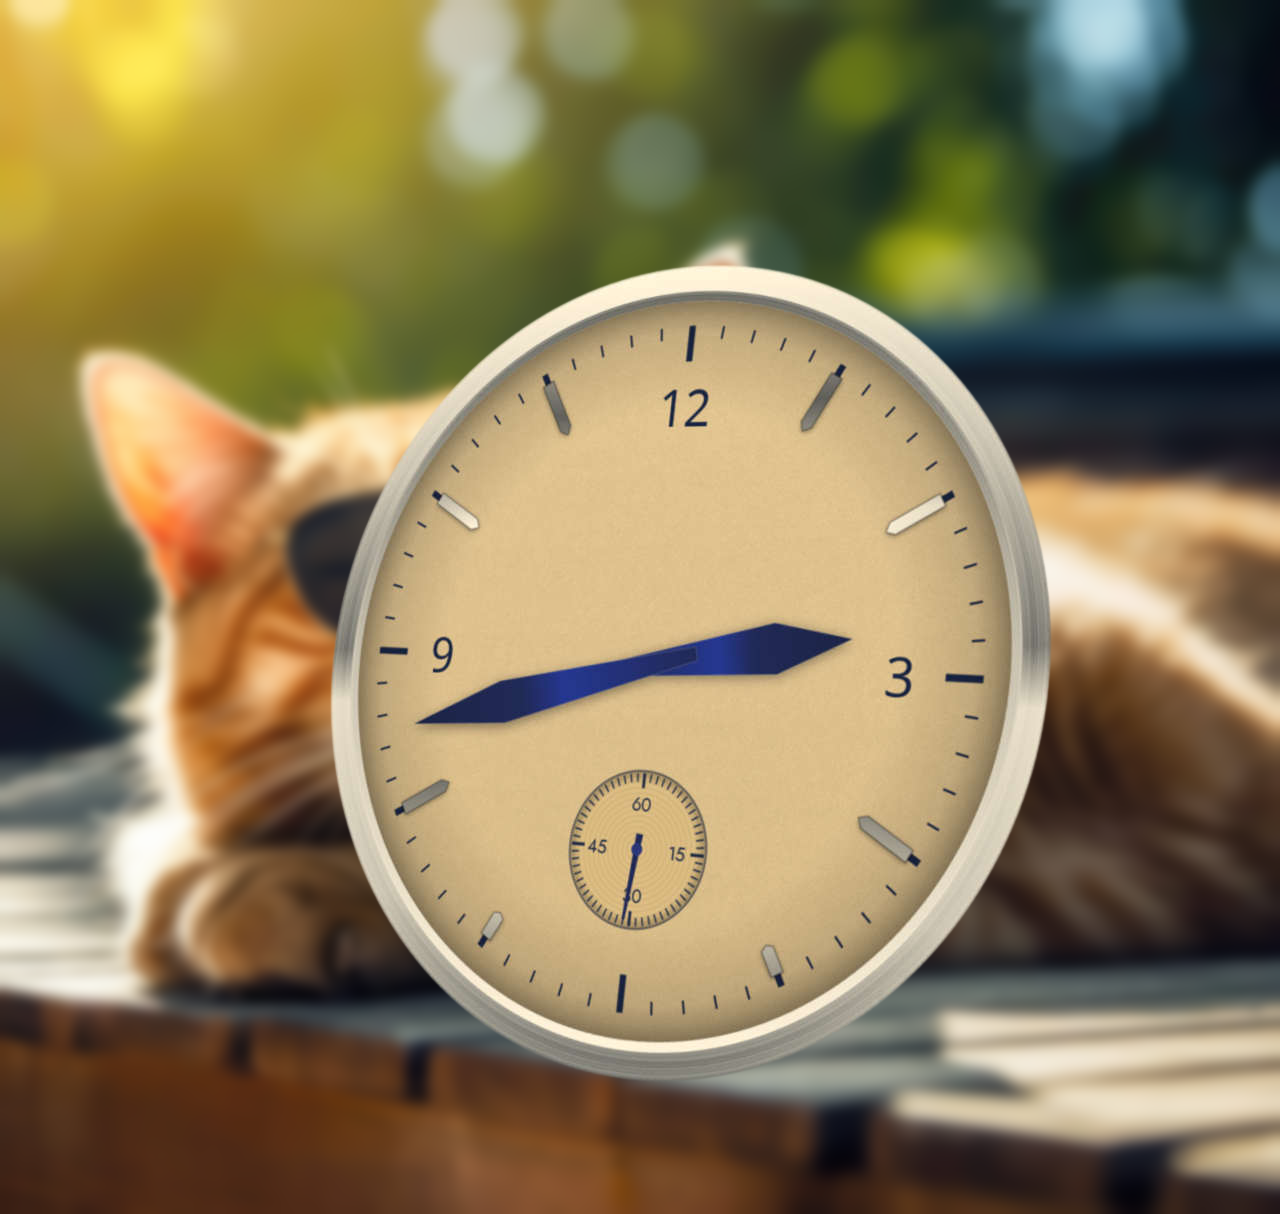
2:42:31
